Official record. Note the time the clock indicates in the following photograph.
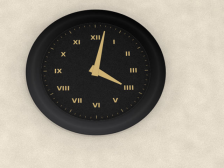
4:02
